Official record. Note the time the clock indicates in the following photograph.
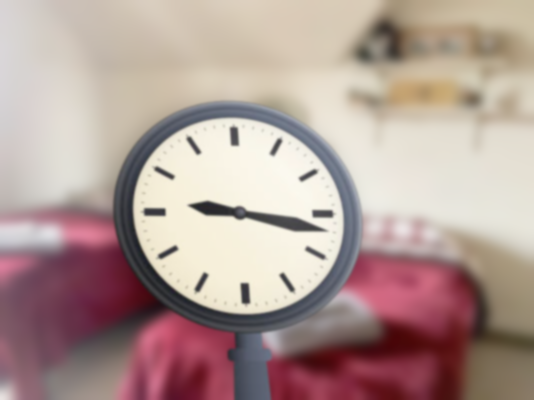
9:17
